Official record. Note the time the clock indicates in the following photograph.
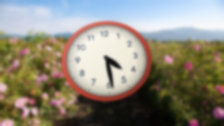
4:29
